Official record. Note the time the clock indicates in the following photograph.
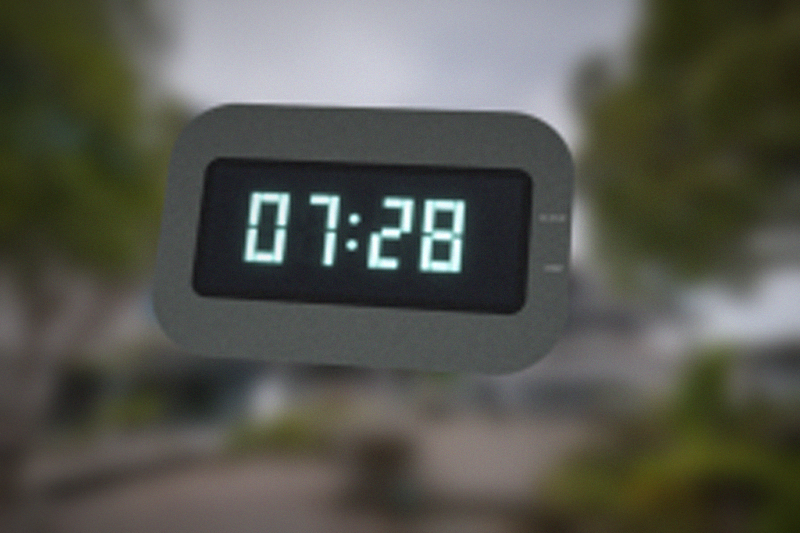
7:28
